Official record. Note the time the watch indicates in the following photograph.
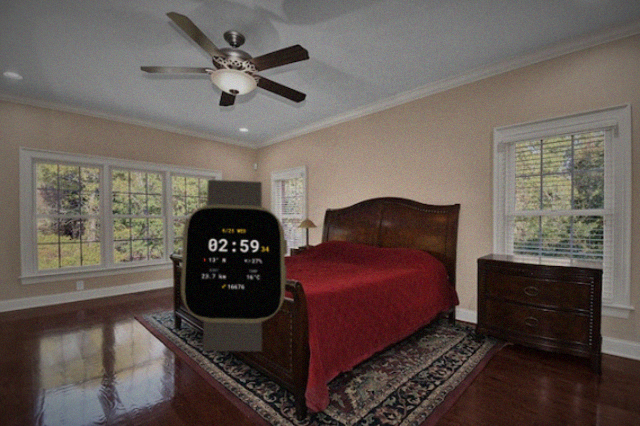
2:59
